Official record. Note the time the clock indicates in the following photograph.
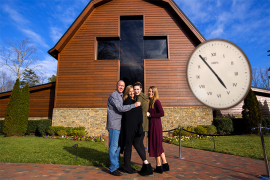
4:54
